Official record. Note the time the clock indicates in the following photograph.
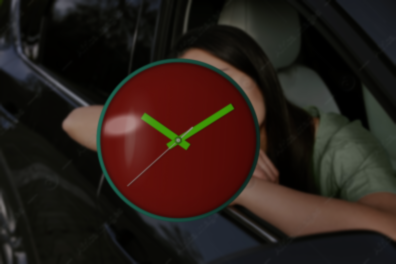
10:09:38
